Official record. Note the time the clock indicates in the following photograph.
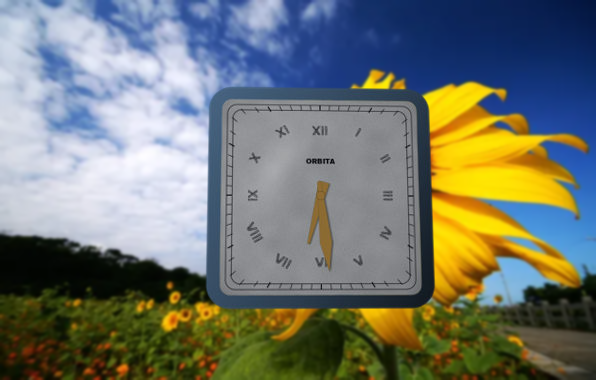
6:29
